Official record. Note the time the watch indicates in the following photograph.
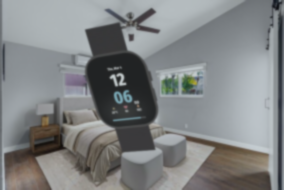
12:06
